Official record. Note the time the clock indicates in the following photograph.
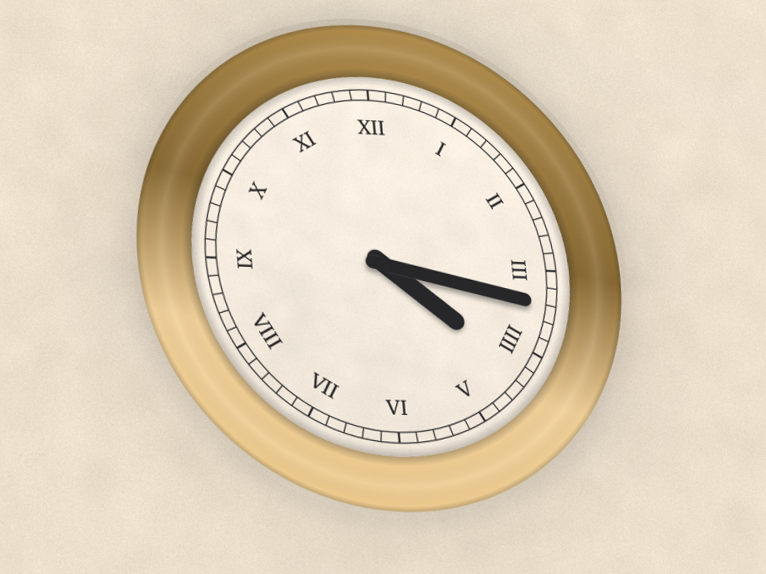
4:17
